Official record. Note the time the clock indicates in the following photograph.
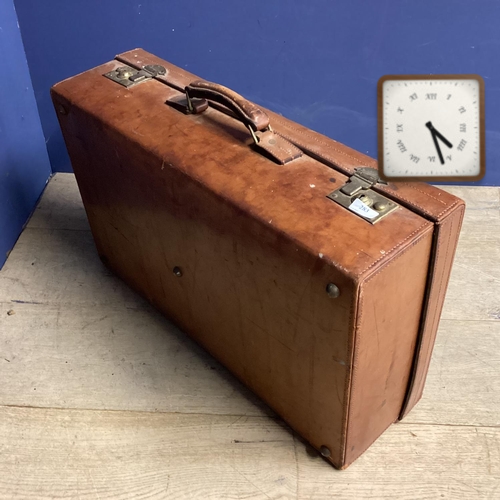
4:27
